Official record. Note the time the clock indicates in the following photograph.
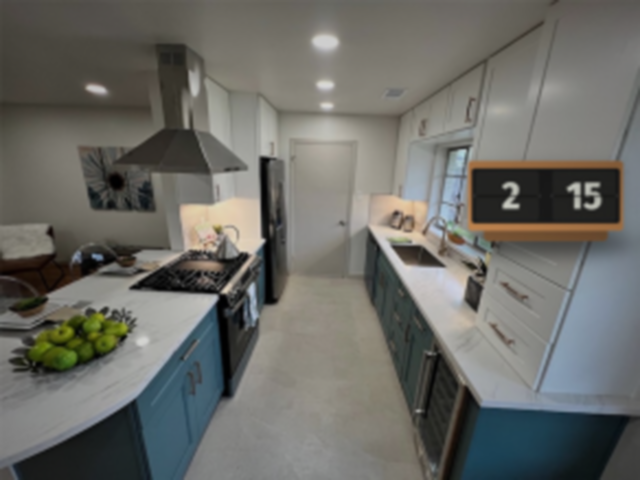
2:15
